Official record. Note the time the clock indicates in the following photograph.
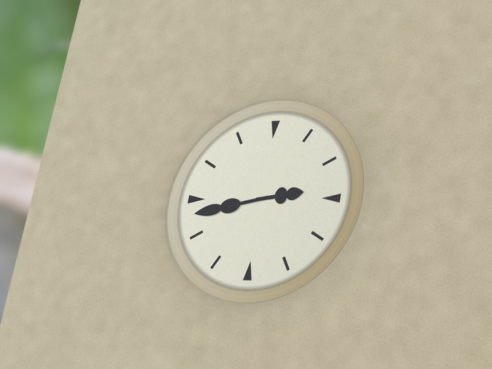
2:43
